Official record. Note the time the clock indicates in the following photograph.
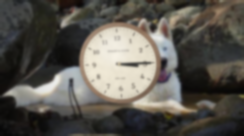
3:15
